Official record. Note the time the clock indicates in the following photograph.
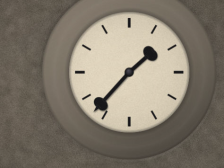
1:37
